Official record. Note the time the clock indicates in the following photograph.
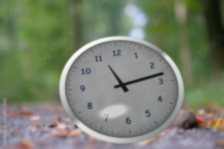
11:13
